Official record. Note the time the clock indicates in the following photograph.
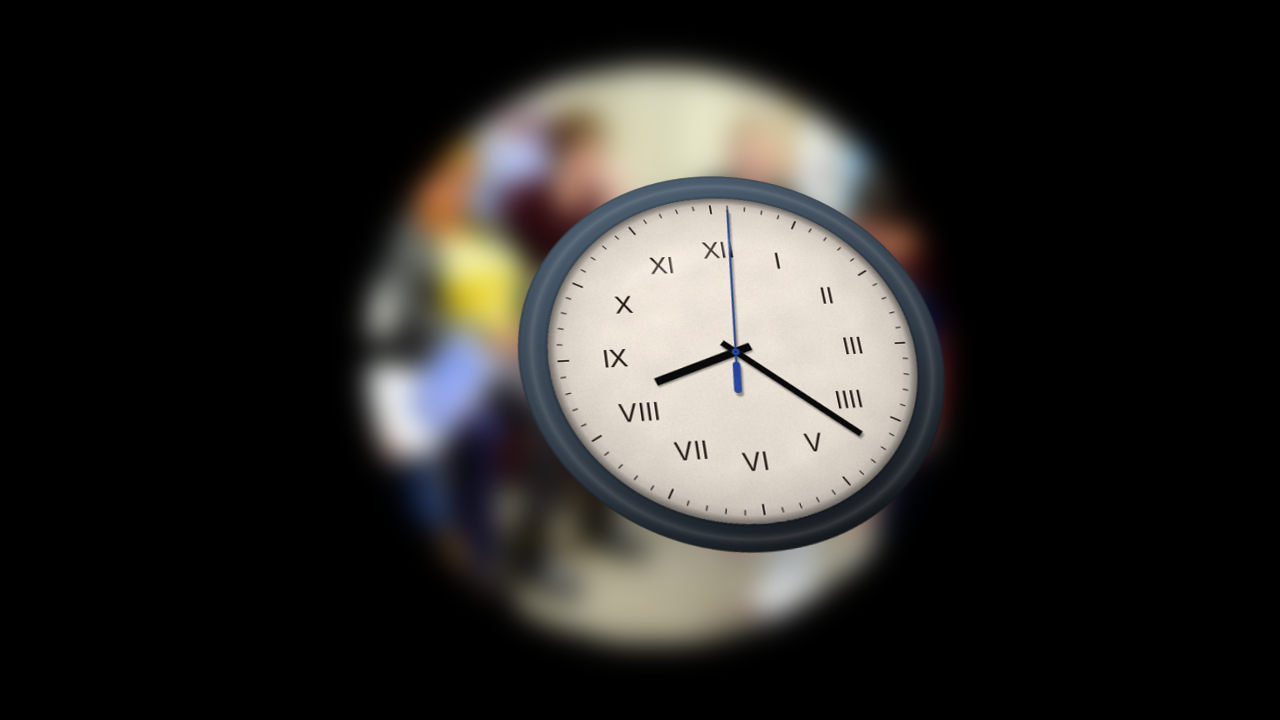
8:22:01
